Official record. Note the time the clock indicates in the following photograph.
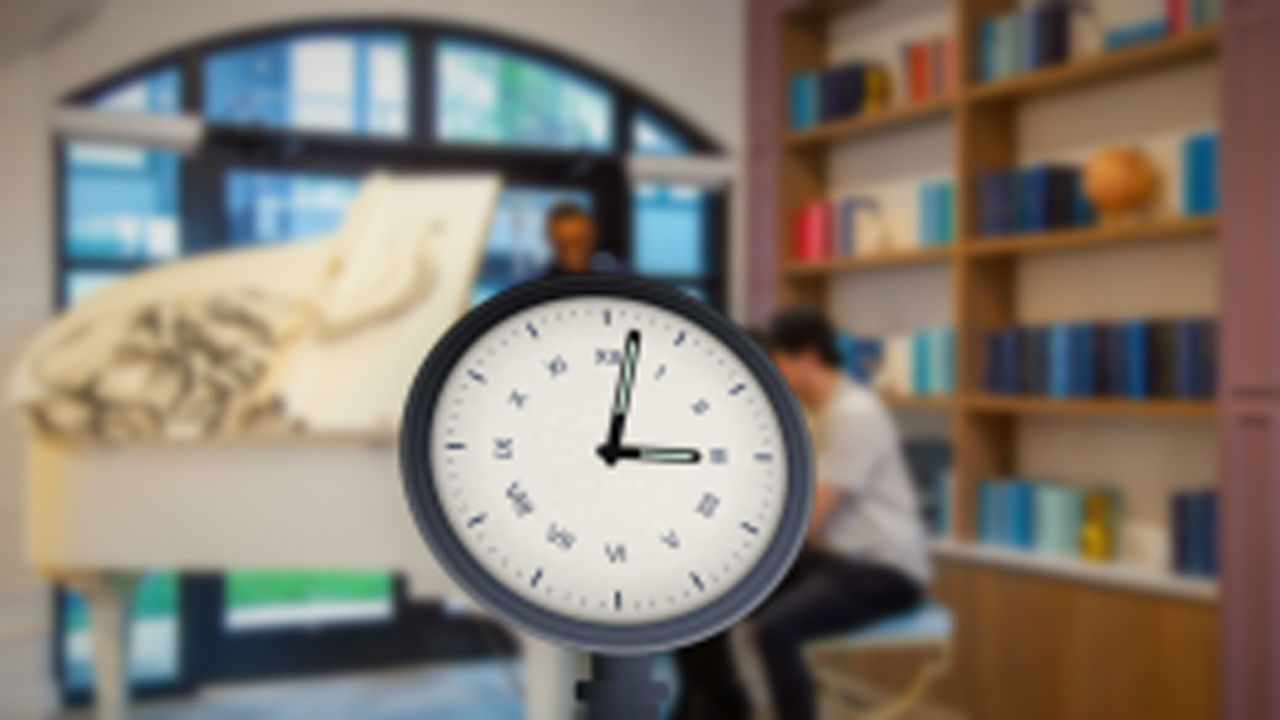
3:02
